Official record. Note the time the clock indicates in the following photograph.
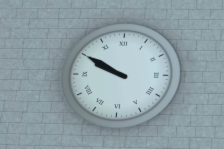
9:50
